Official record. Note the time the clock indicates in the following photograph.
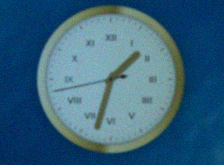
1:32:43
